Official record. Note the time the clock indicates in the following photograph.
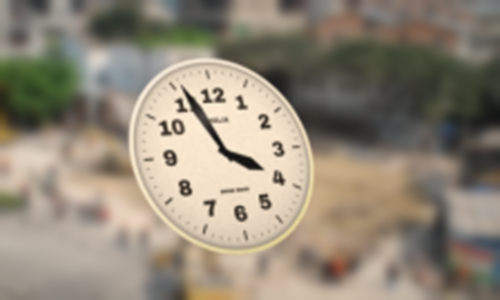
3:56
